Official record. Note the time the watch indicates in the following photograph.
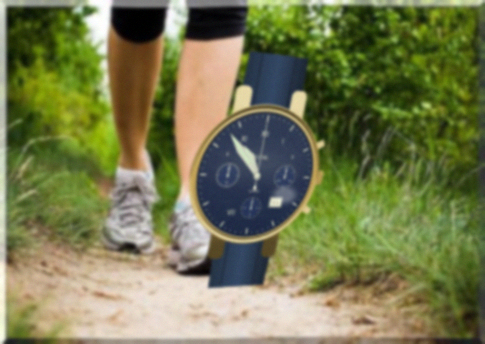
10:53
